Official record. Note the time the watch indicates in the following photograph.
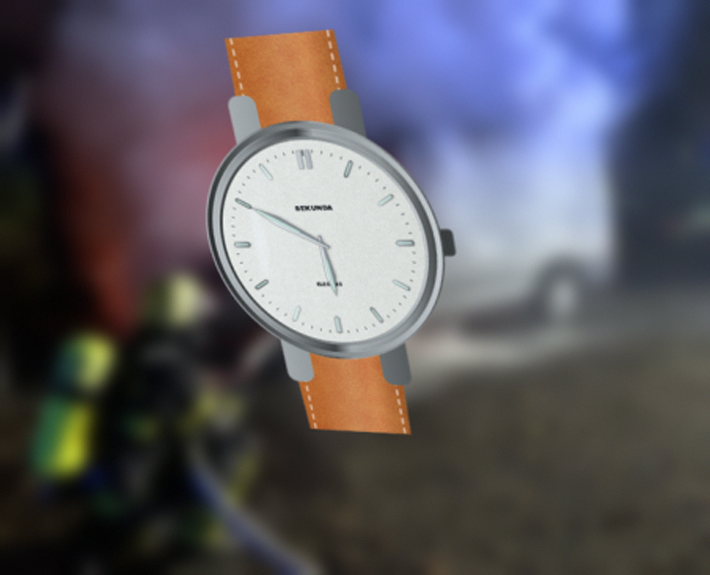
5:50
